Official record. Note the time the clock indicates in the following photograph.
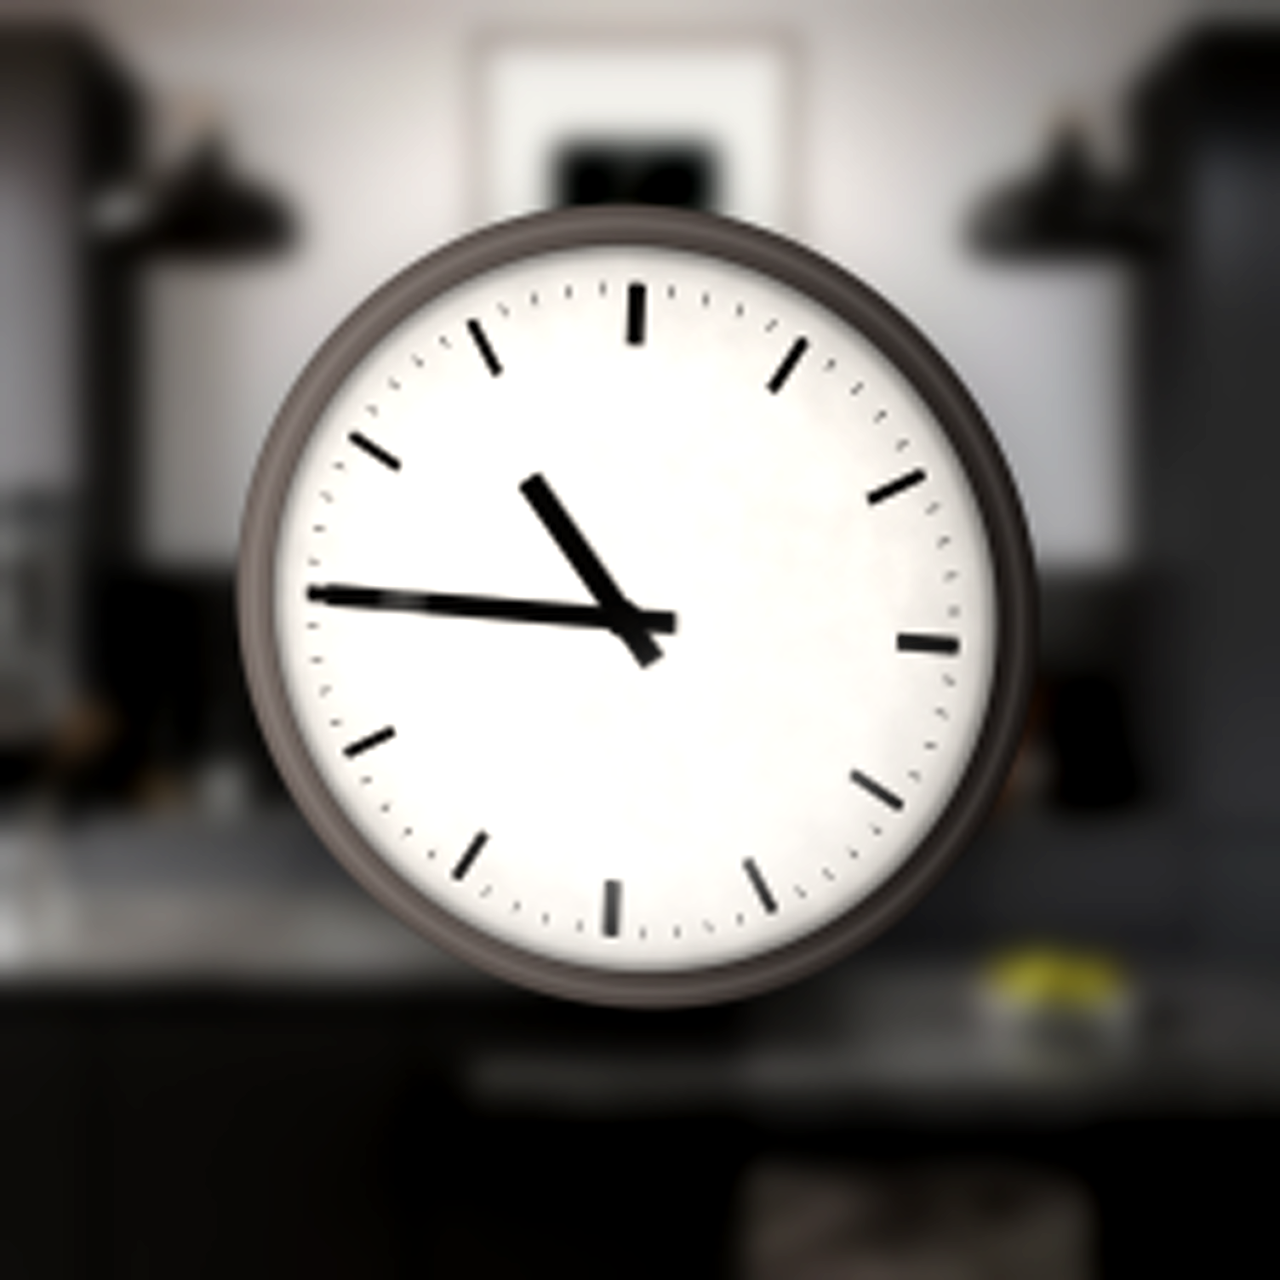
10:45
